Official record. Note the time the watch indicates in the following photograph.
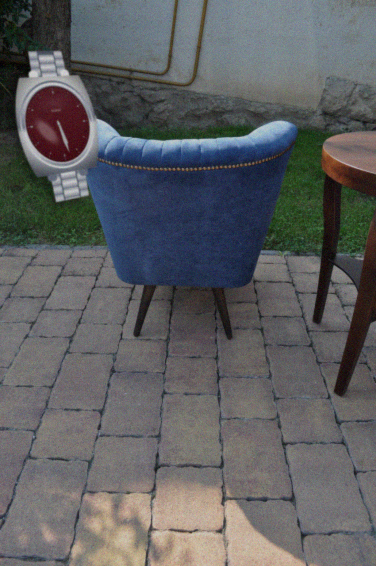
5:28
